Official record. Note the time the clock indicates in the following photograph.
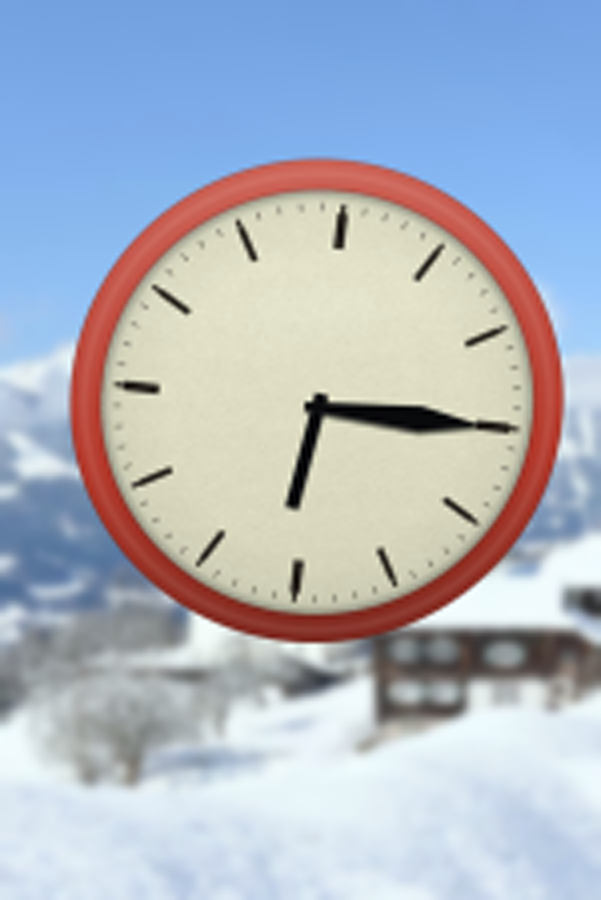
6:15
